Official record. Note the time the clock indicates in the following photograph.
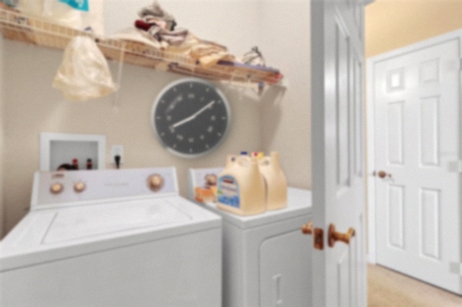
8:09
